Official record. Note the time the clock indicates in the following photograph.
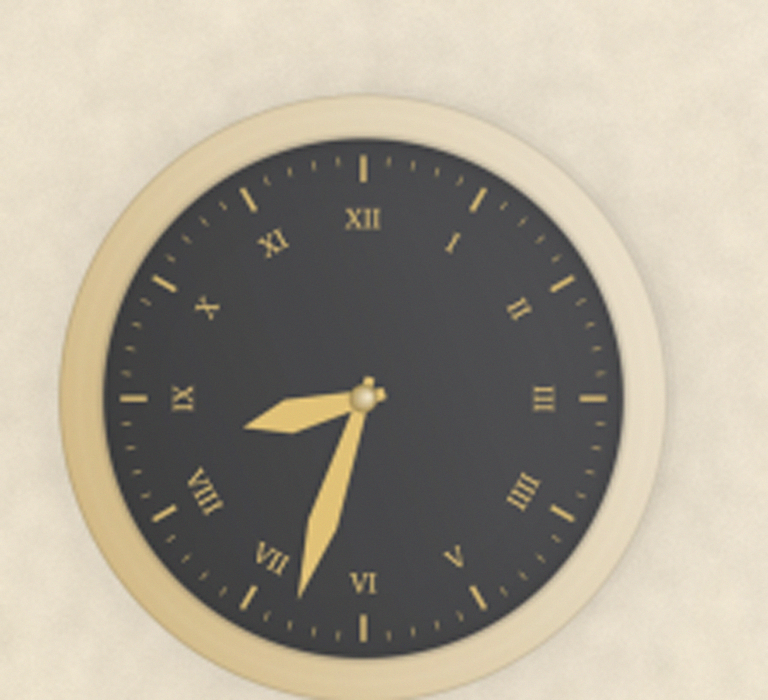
8:33
